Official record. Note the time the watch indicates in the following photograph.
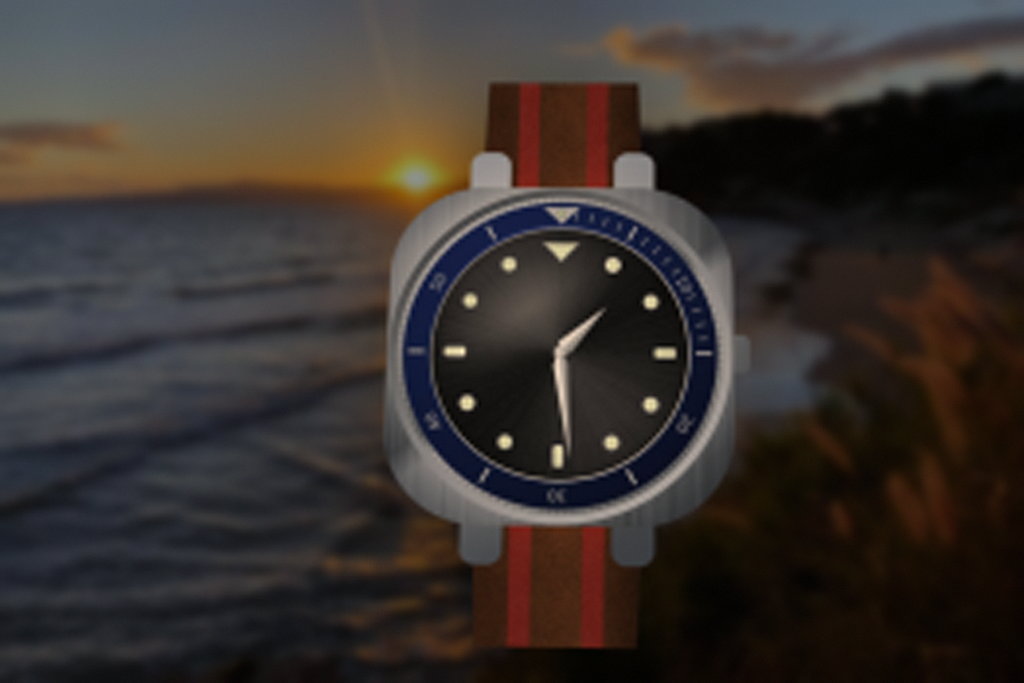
1:29
